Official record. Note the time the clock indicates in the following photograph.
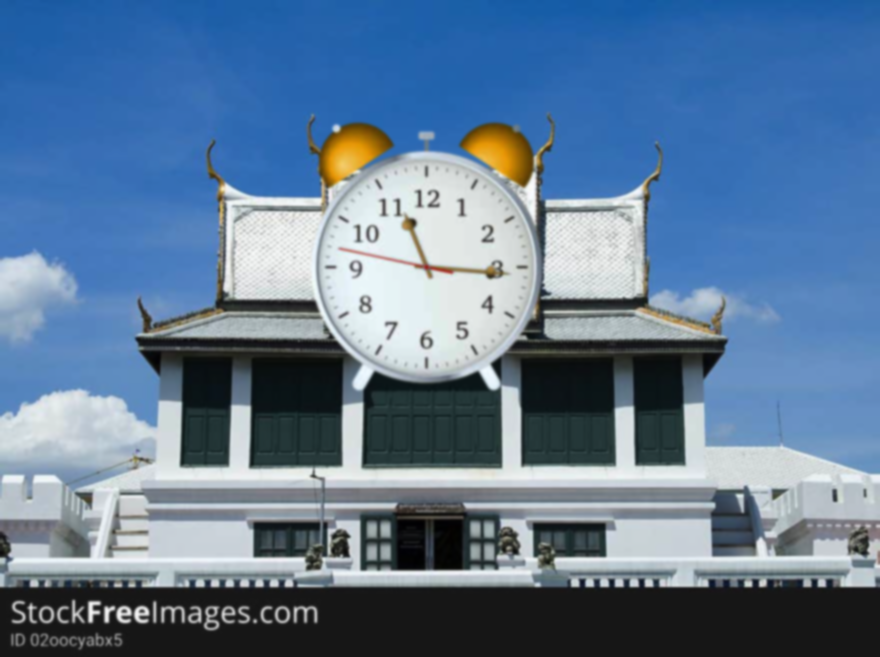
11:15:47
